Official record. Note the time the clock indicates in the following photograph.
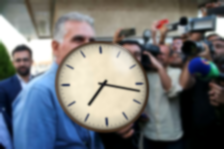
7:17
